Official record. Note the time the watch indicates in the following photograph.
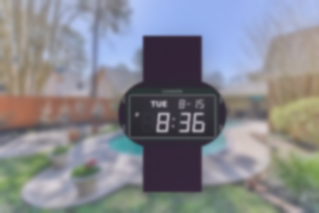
8:36
